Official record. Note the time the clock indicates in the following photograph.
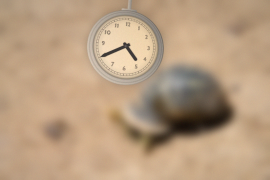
4:40
